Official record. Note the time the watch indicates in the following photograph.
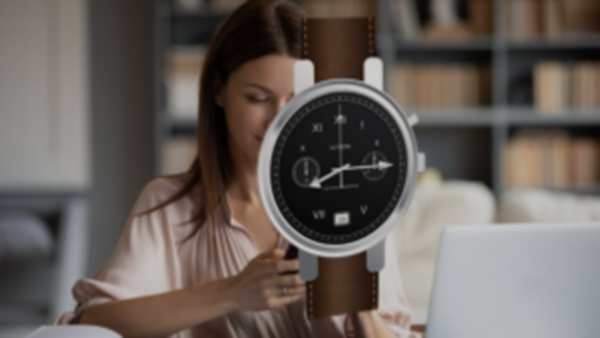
8:15
